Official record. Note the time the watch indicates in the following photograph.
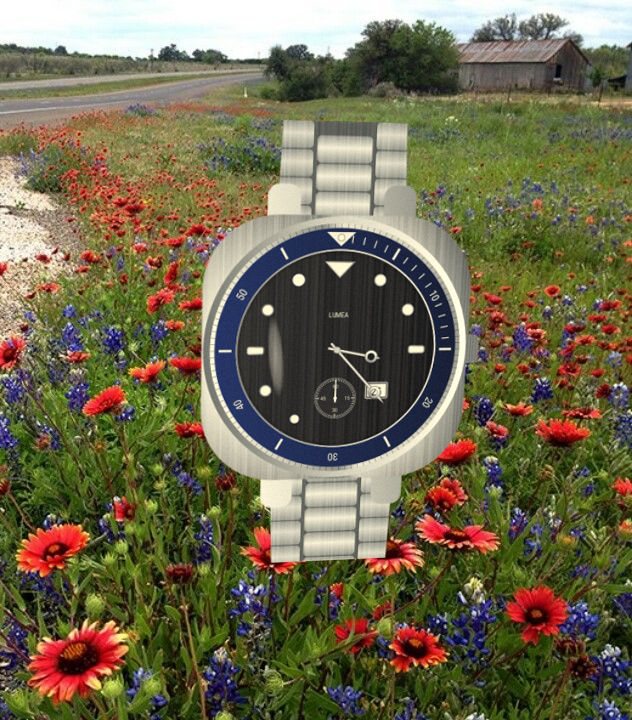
3:23
